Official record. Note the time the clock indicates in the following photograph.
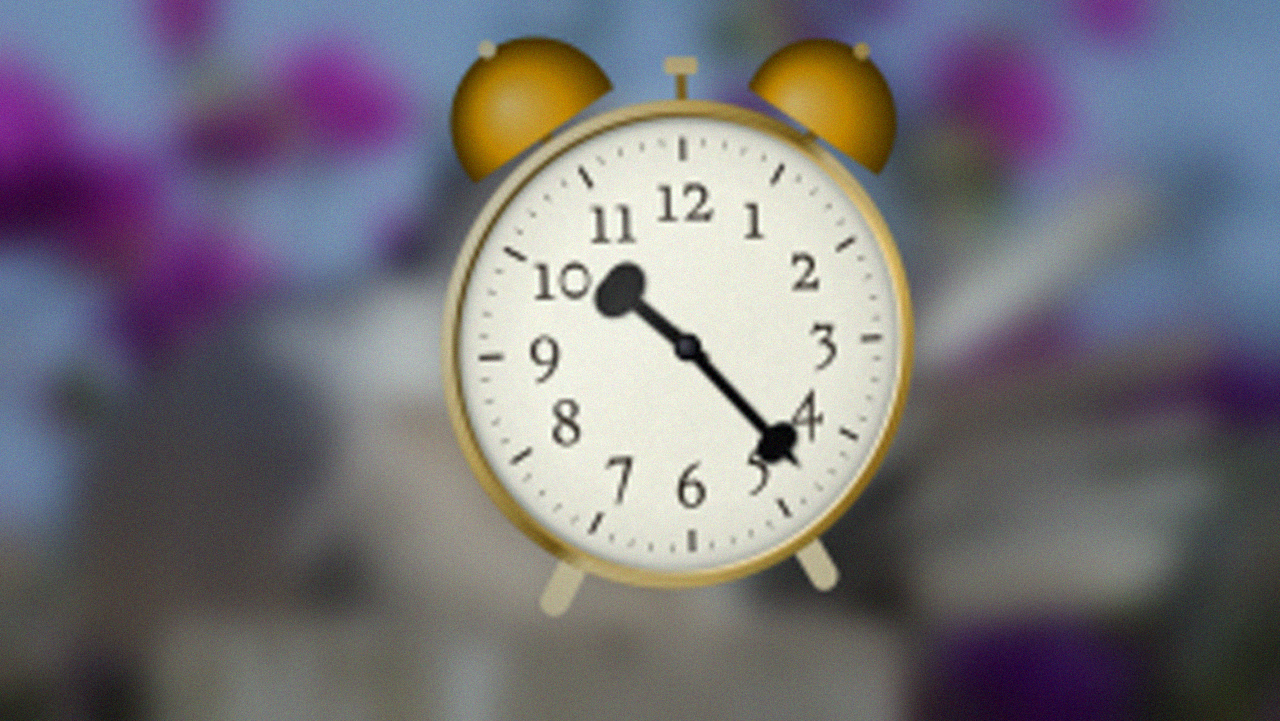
10:23
